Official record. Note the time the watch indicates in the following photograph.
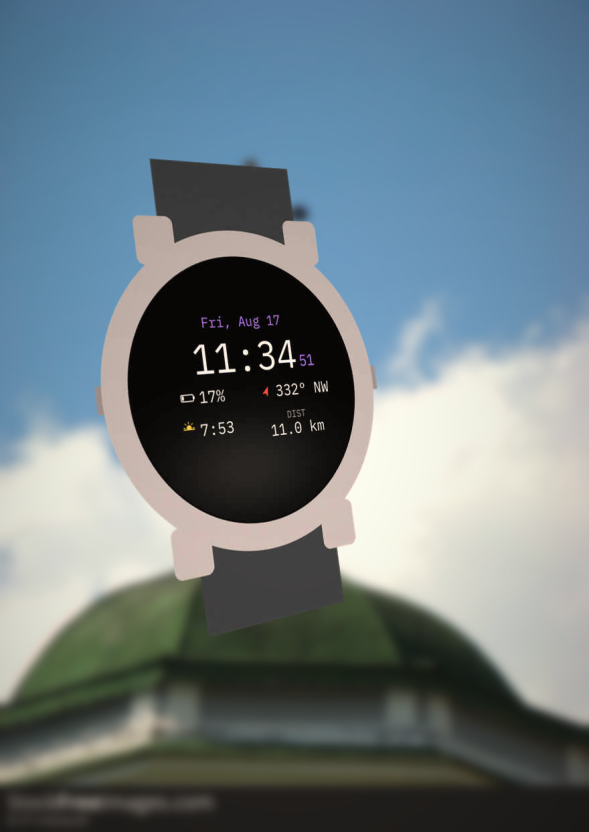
11:34:51
